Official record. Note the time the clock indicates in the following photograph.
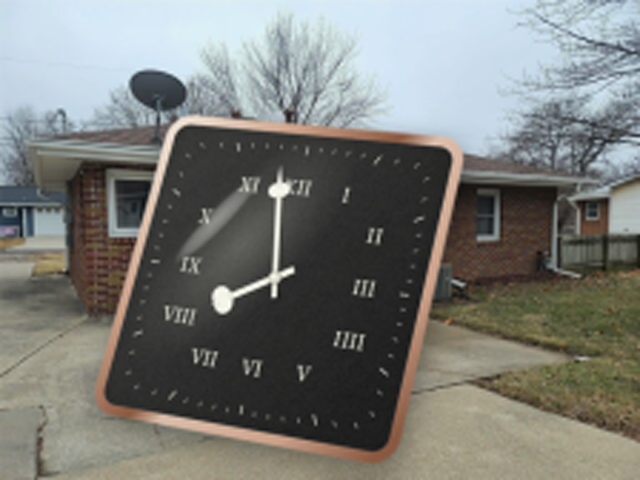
7:58
